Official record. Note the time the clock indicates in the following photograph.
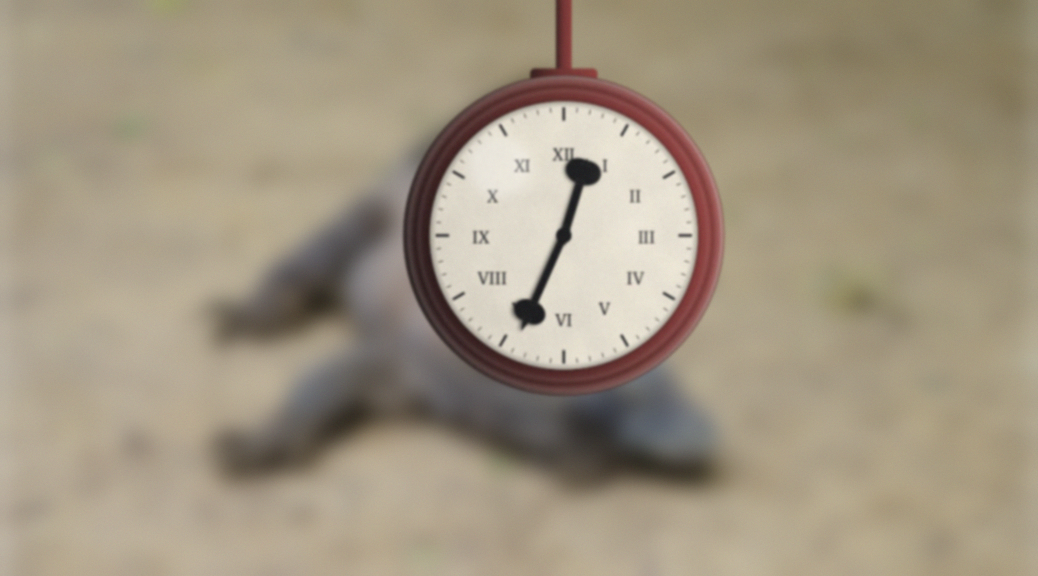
12:34
